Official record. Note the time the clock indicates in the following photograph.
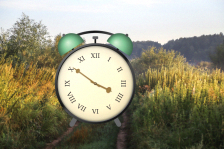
3:51
